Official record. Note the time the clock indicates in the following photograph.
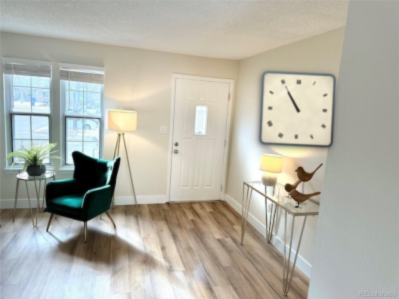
10:55
